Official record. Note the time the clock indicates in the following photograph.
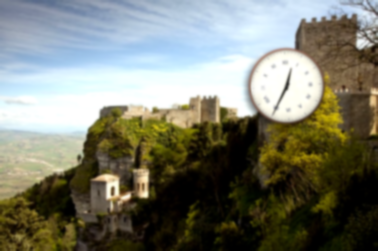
12:35
